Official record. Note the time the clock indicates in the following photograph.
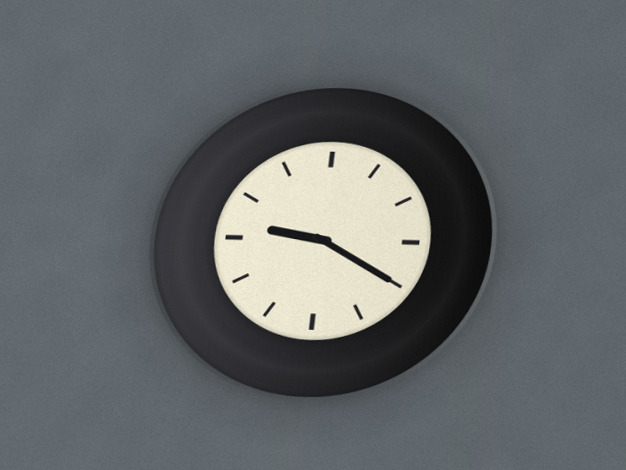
9:20
